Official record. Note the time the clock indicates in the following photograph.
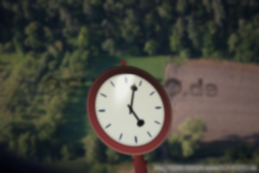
5:03
